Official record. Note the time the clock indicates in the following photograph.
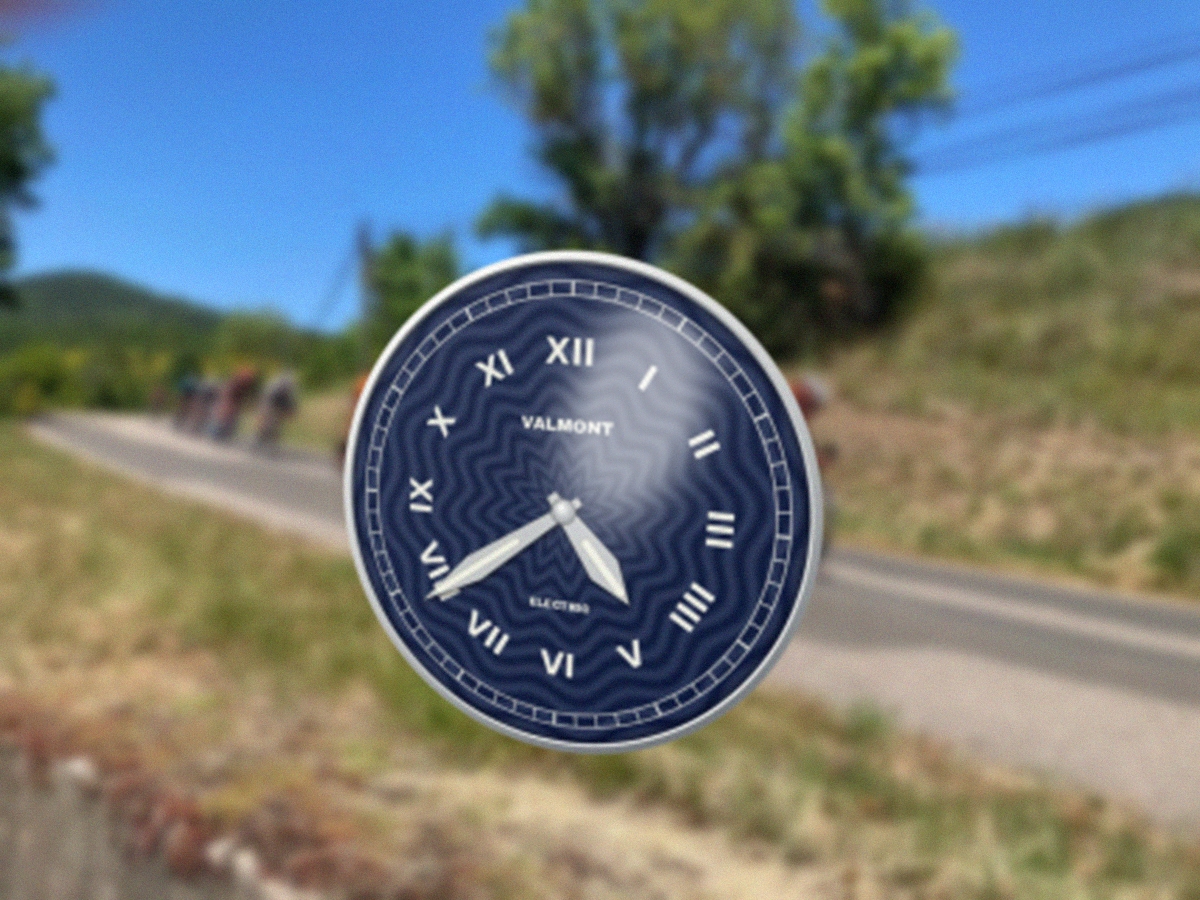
4:39
